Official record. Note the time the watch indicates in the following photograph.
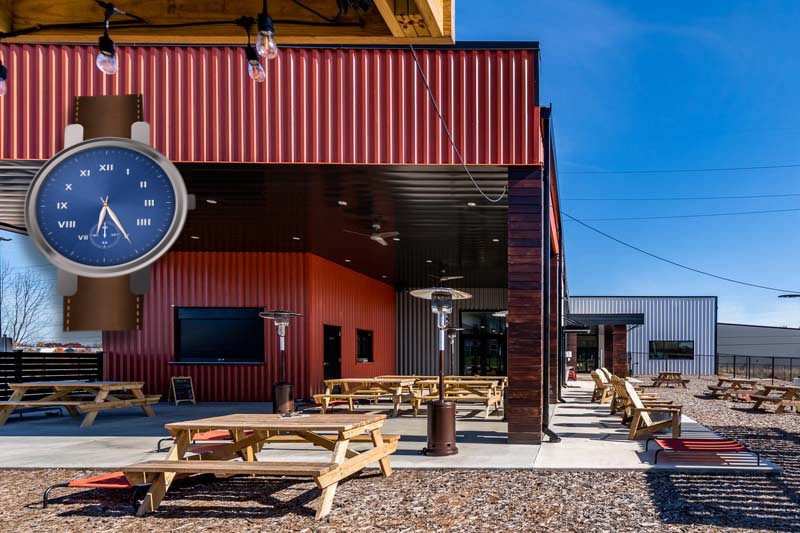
6:25
